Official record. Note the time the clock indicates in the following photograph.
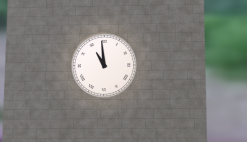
10:59
